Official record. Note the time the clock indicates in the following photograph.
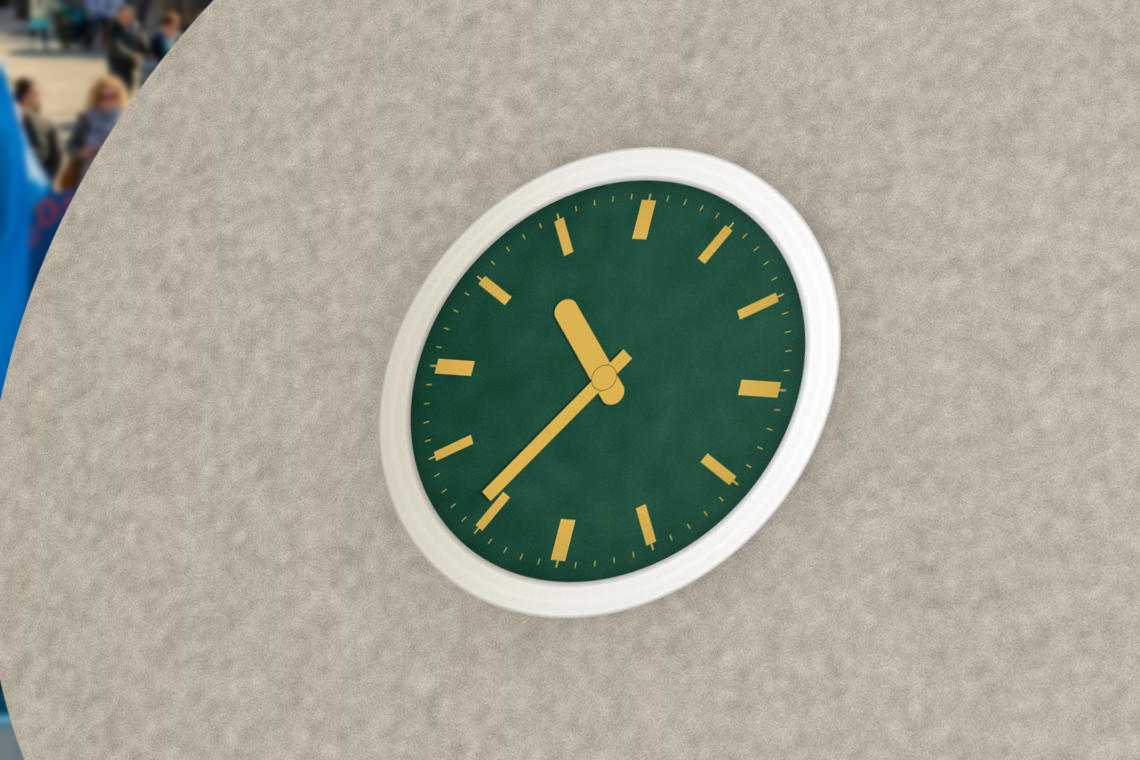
10:36
